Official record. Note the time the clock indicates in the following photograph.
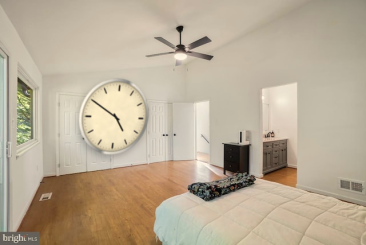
4:50
